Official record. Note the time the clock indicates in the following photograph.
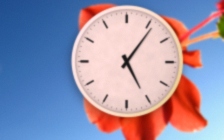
5:06
